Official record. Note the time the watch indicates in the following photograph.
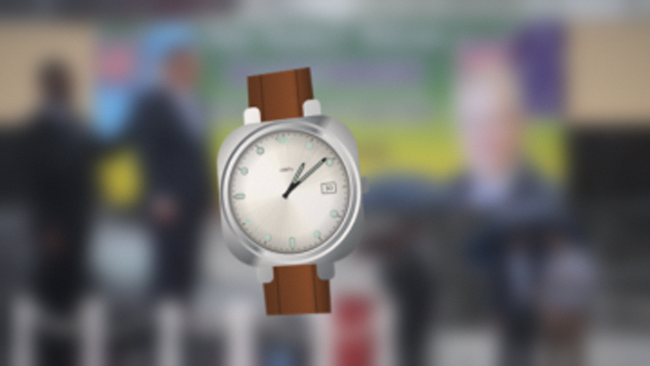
1:09
